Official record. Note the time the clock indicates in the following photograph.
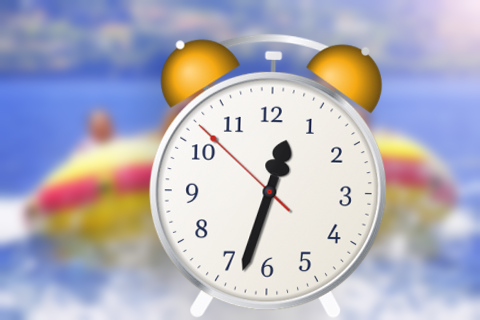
12:32:52
